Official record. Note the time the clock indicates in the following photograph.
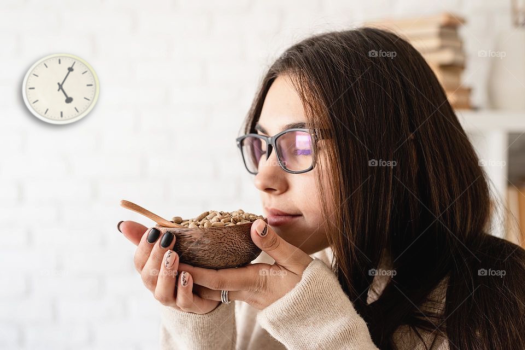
5:05
